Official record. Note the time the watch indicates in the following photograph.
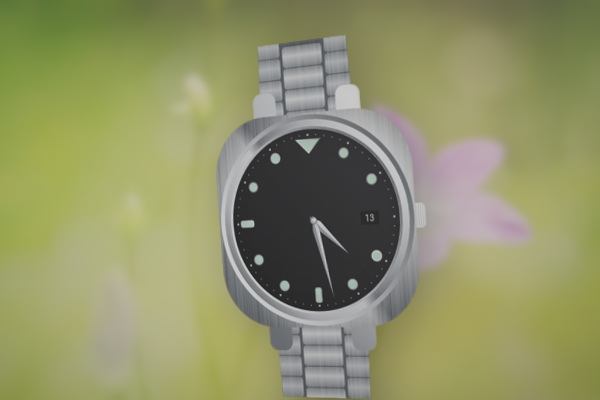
4:28
